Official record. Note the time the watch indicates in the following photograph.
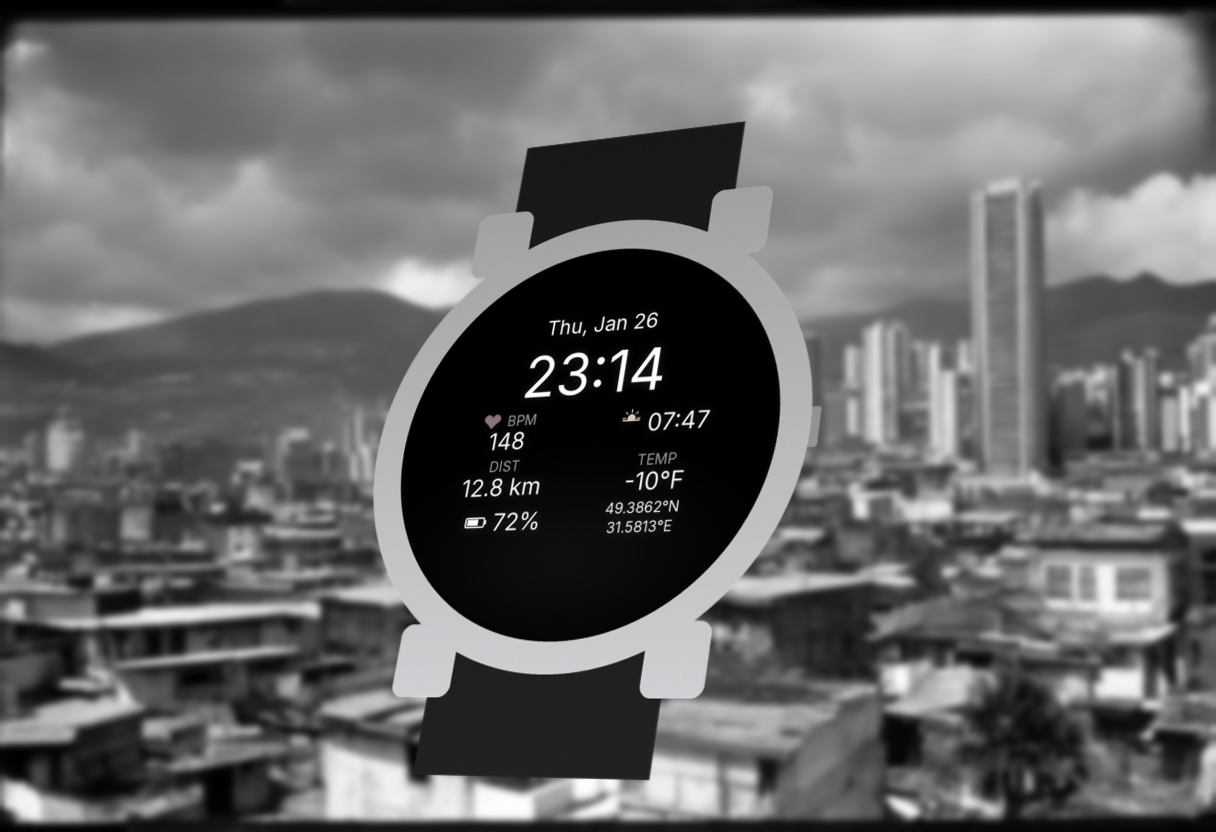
23:14
